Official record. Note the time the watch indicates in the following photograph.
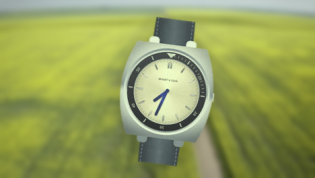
7:33
